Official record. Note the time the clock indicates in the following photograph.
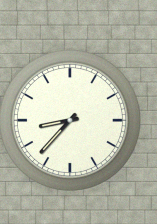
8:37
